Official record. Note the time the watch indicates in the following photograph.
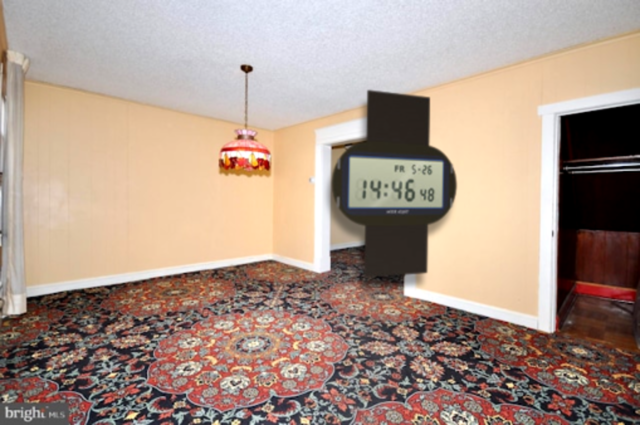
14:46:48
